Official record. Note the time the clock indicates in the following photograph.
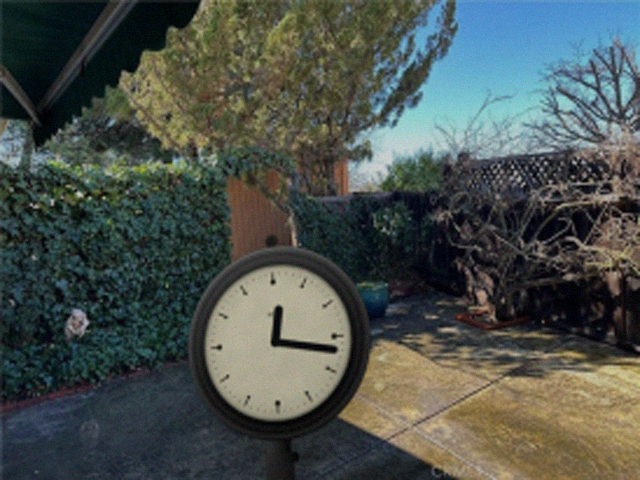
12:17
